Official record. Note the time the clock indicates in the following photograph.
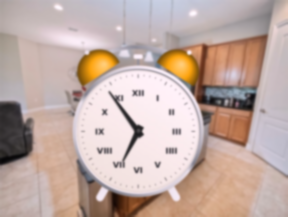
6:54
